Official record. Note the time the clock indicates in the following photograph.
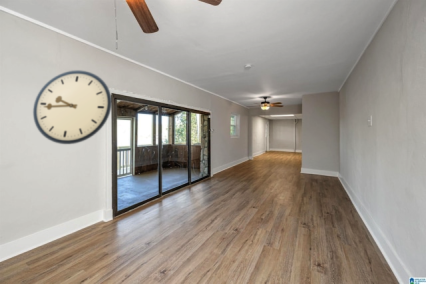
9:44
